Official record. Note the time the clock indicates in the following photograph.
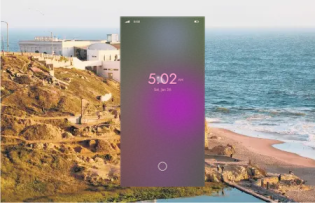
5:02
